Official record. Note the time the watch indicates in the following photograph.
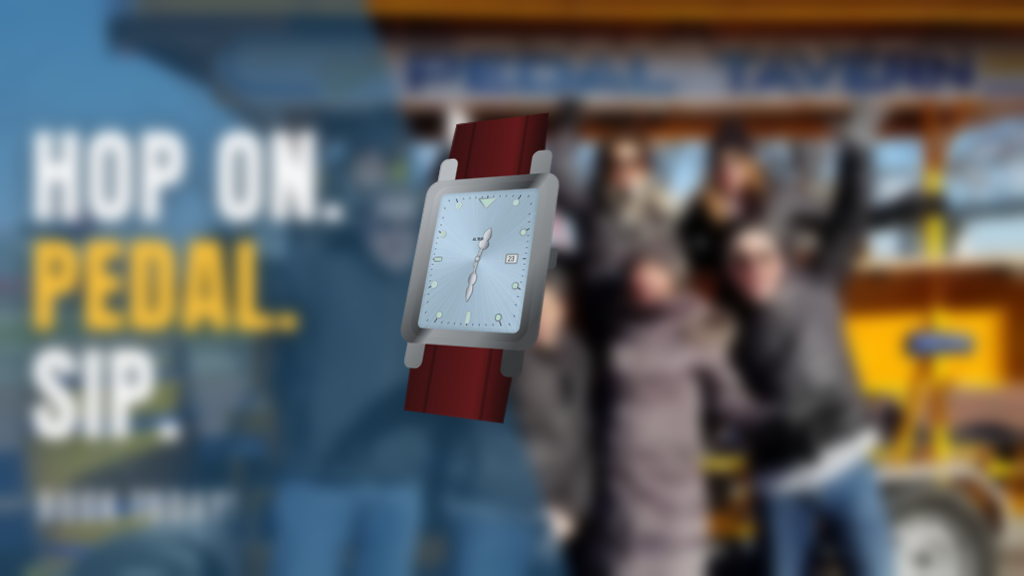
12:31
